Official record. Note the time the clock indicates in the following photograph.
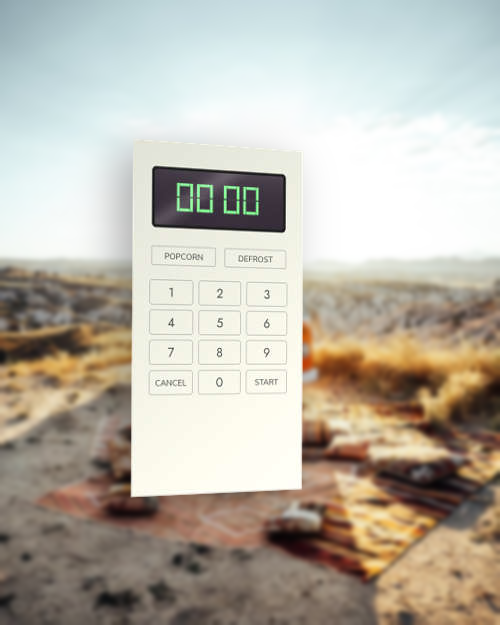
0:00
